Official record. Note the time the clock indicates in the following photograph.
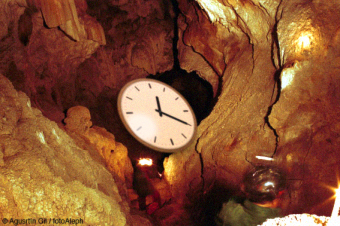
12:20
